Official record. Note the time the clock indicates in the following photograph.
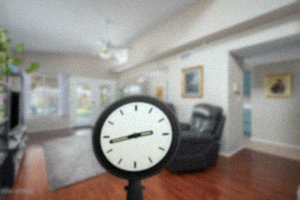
2:43
